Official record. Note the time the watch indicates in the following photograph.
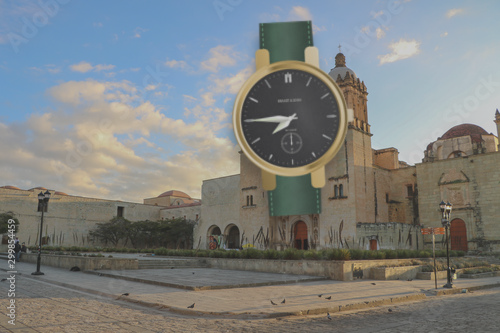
7:45
